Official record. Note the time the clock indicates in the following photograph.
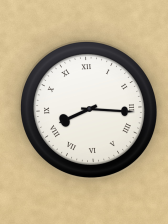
8:16
